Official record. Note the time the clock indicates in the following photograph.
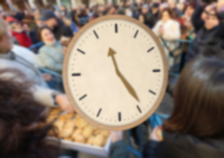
11:24
